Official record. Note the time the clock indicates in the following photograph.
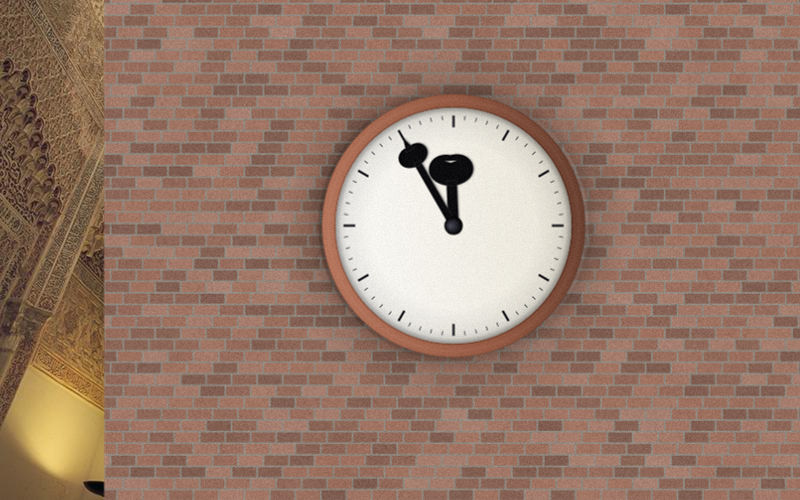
11:55
